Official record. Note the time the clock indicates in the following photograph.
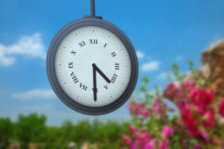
4:30
